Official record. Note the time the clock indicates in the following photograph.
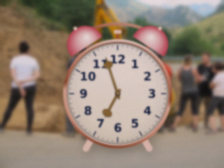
6:57
